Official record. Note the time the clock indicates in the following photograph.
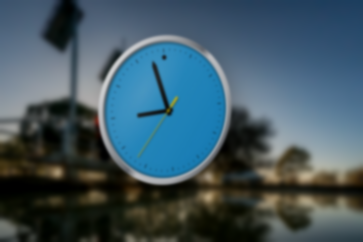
8:57:37
